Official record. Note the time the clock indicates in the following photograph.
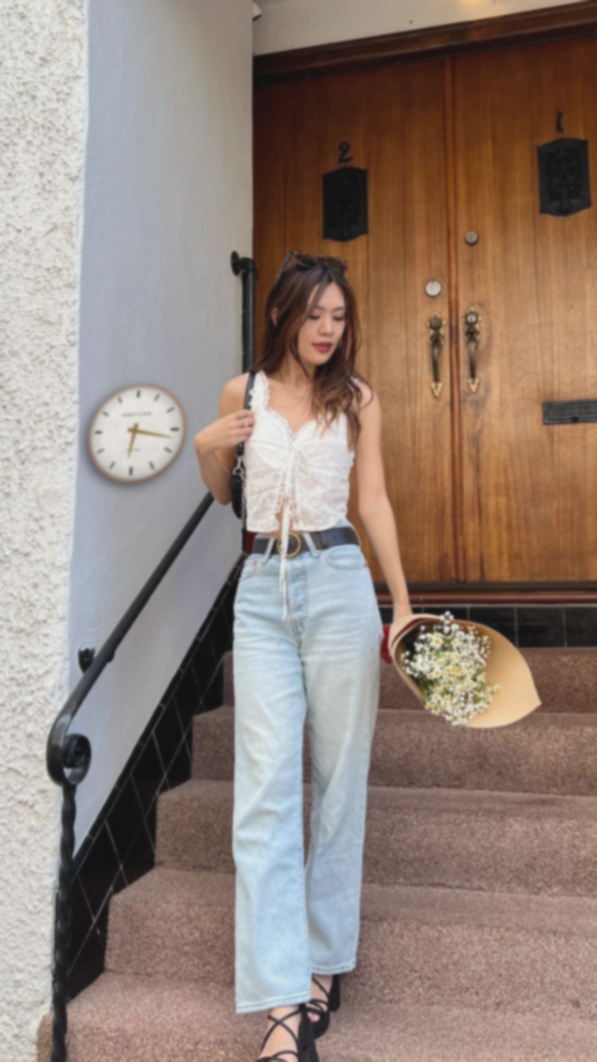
6:17
